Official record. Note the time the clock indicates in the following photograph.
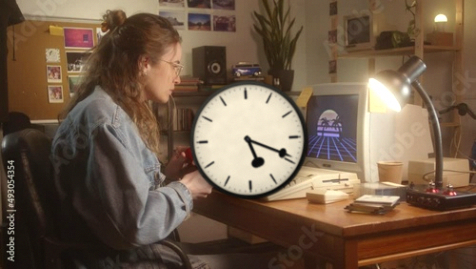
5:19
